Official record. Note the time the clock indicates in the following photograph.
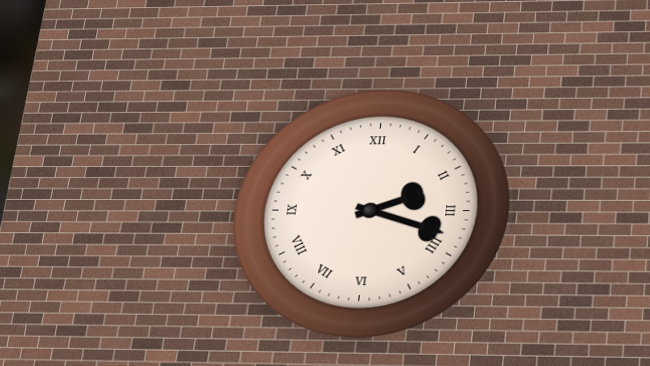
2:18
